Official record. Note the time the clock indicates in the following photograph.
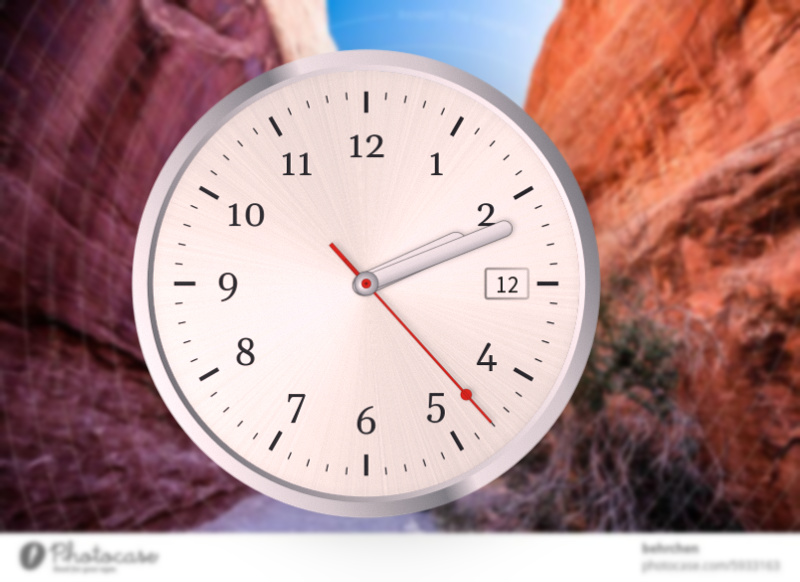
2:11:23
